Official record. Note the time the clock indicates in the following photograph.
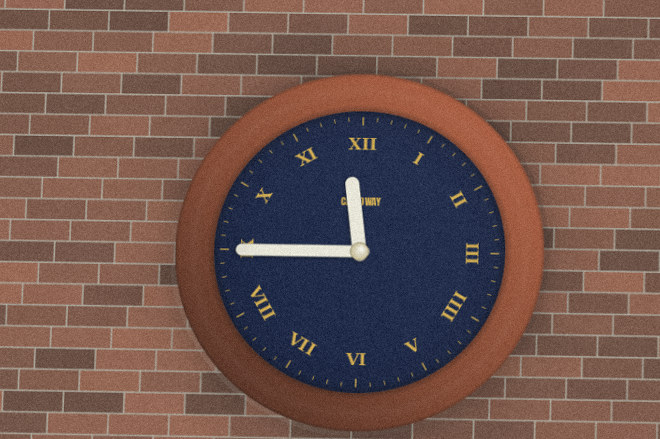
11:45
